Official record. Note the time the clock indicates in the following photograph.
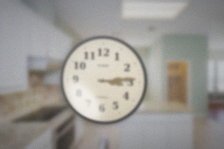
3:14
